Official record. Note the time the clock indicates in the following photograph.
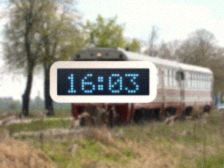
16:03
